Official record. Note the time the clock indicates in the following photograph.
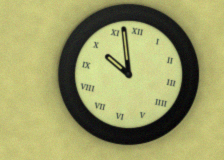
9:57
